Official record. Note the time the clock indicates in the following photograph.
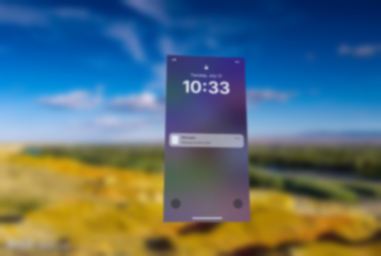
10:33
